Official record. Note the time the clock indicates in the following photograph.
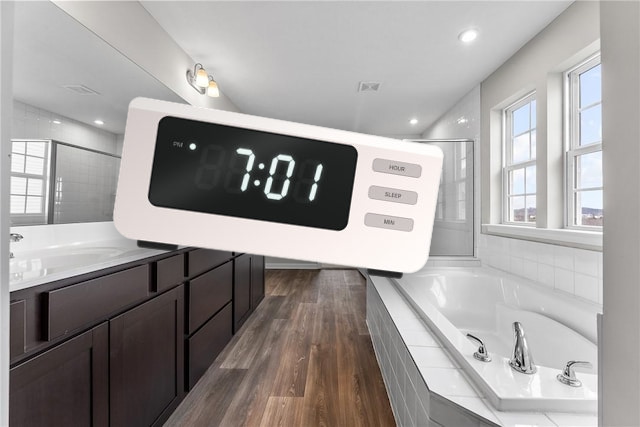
7:01
